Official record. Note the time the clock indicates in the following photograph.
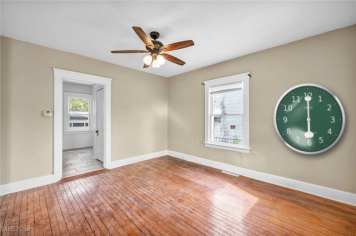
6:00
